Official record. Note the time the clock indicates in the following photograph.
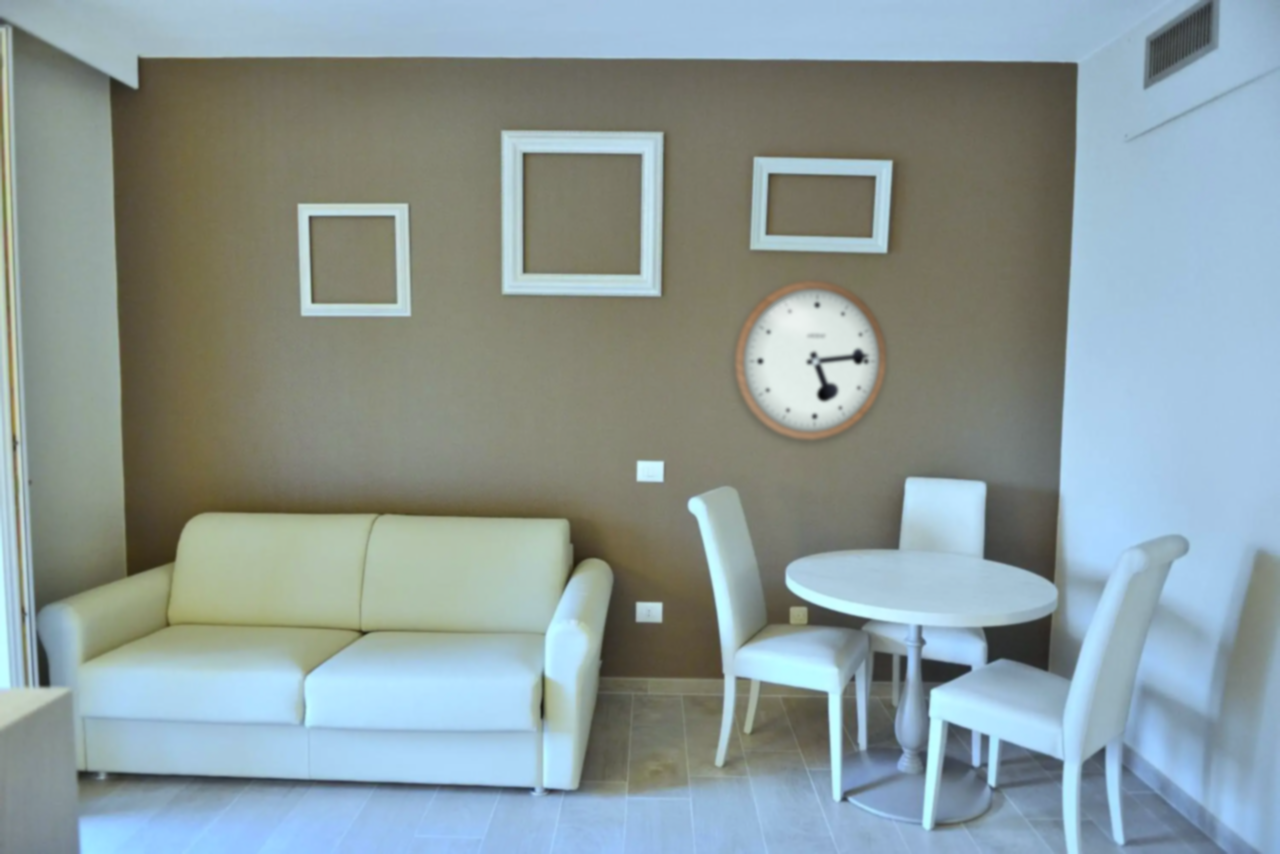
5:14
